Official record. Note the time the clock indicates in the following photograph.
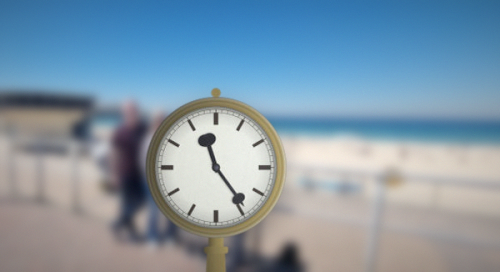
11:24
